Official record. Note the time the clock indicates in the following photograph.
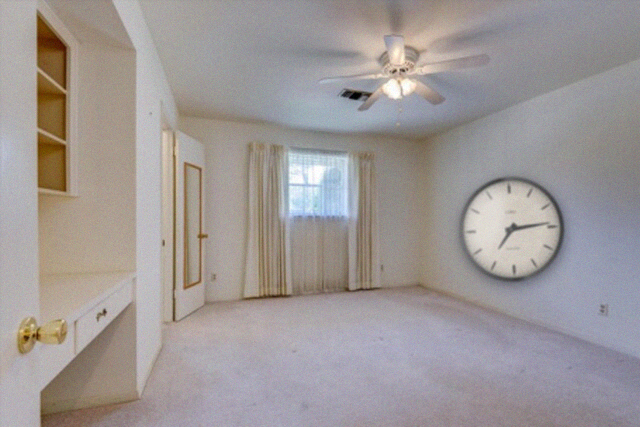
7:14
